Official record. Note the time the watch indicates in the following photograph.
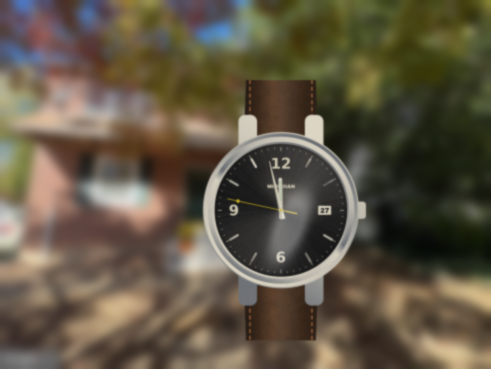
11:57:47
